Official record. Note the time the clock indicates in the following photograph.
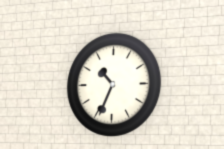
10:34
